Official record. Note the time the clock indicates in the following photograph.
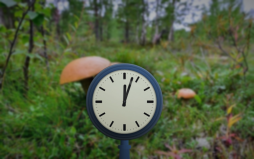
12:03
